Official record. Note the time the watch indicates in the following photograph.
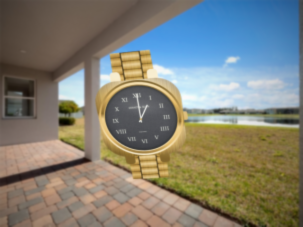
1:00
